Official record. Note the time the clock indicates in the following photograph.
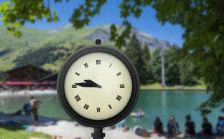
9:46
